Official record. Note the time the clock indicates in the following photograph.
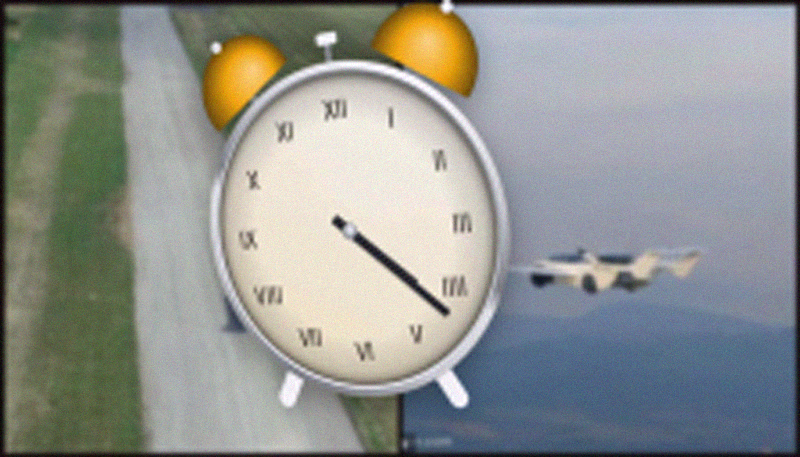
4:22
